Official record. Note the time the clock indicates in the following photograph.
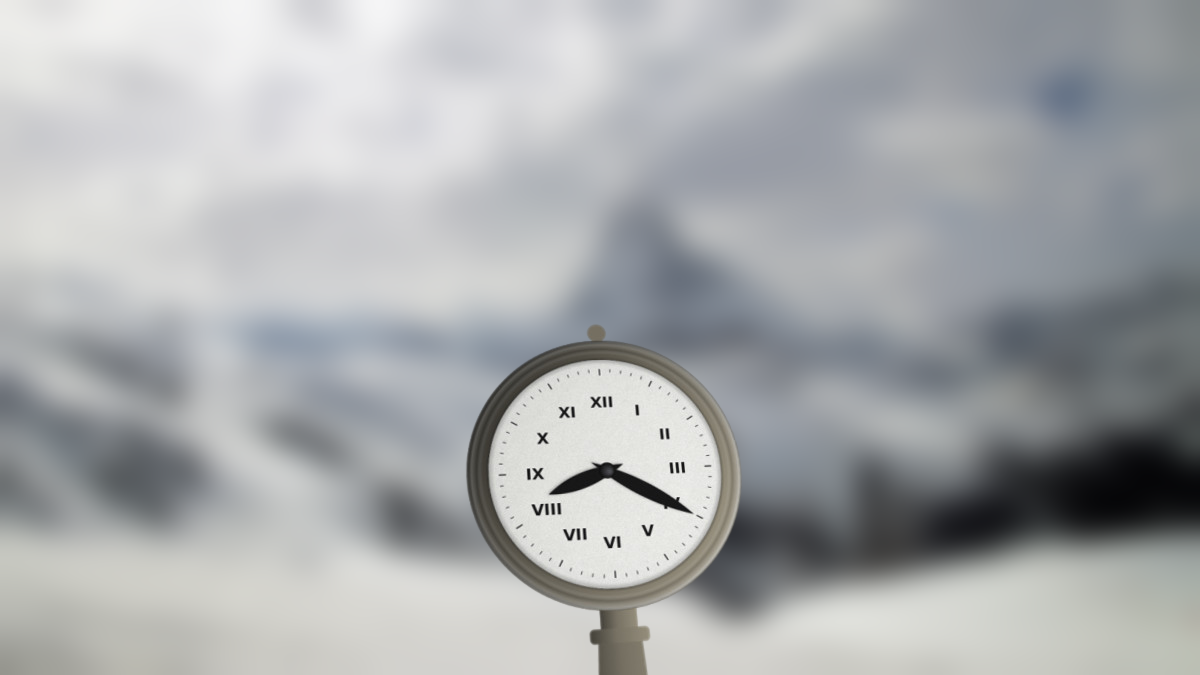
8:20
